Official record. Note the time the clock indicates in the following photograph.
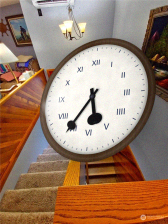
5:36
